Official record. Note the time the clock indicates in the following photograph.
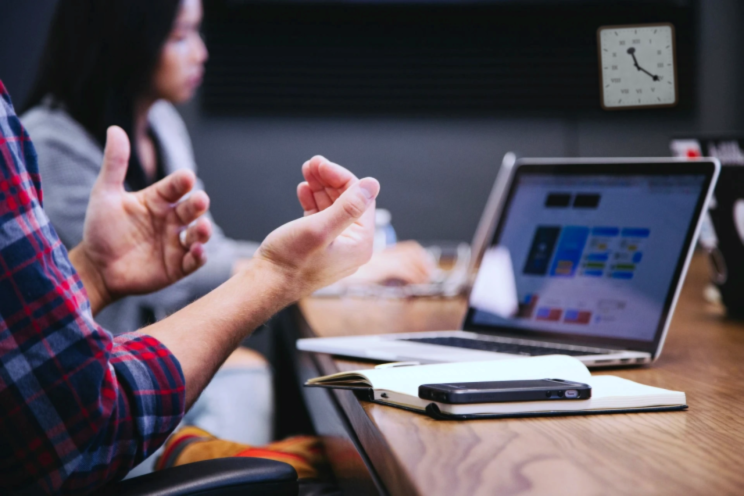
11:21
